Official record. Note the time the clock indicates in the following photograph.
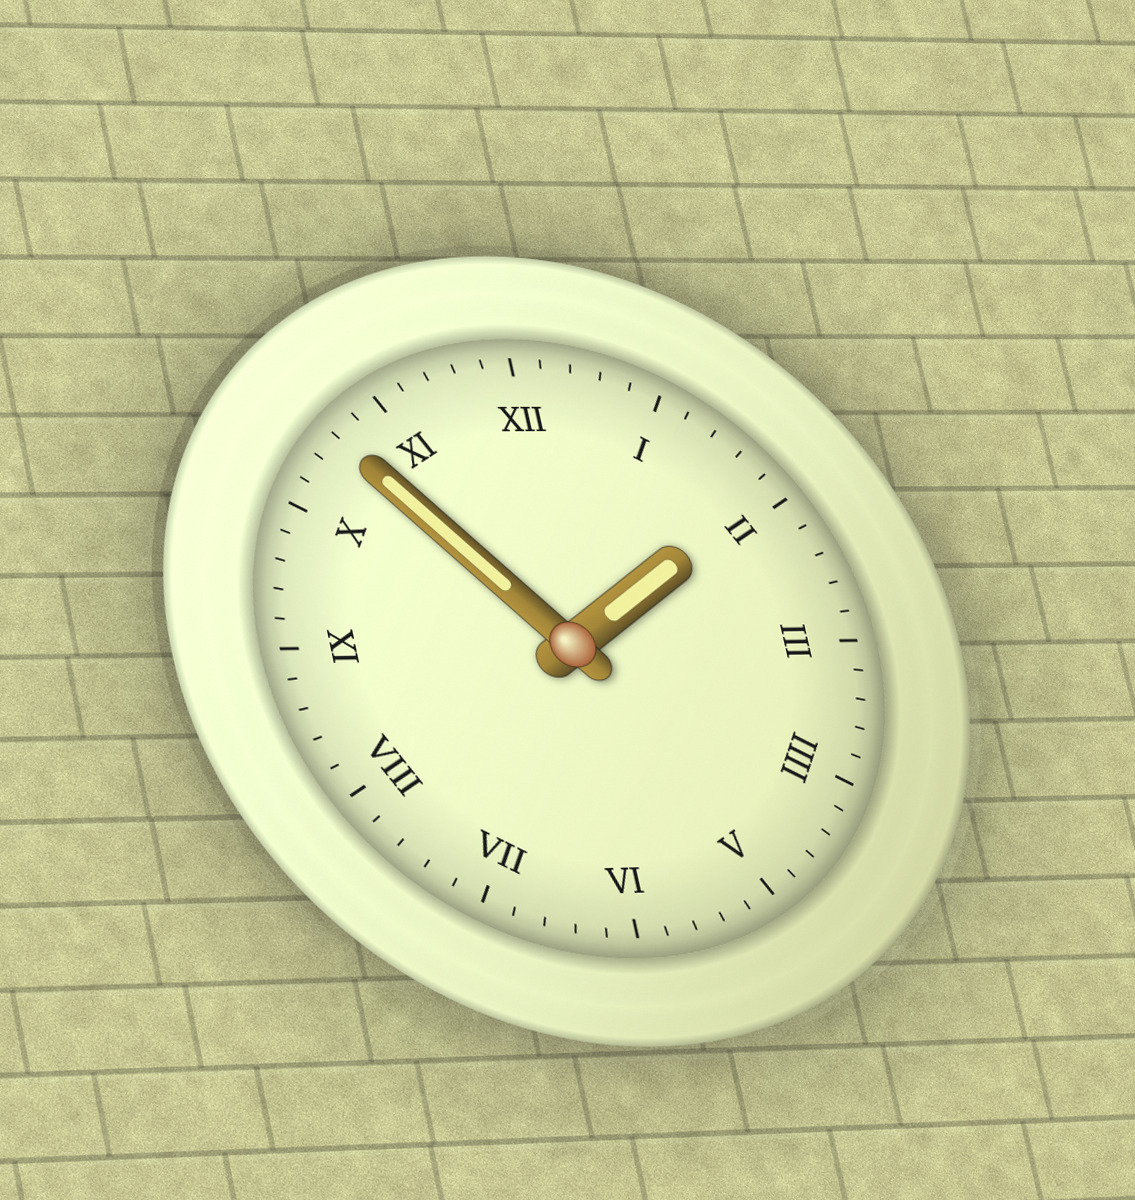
1:53
